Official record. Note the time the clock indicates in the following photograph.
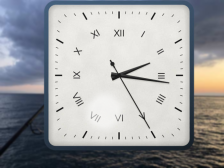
2:16:25
